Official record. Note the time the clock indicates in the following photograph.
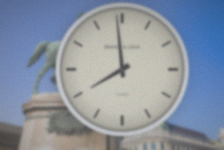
7:59
